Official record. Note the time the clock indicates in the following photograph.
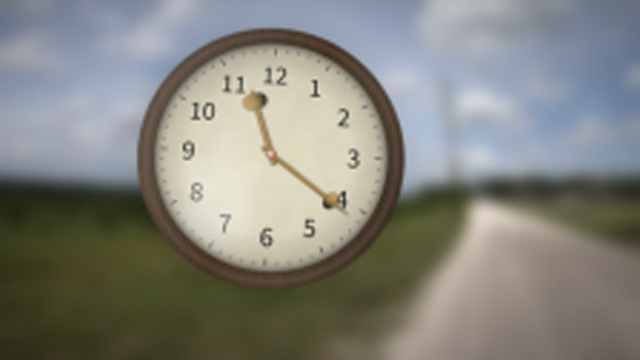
11:21
